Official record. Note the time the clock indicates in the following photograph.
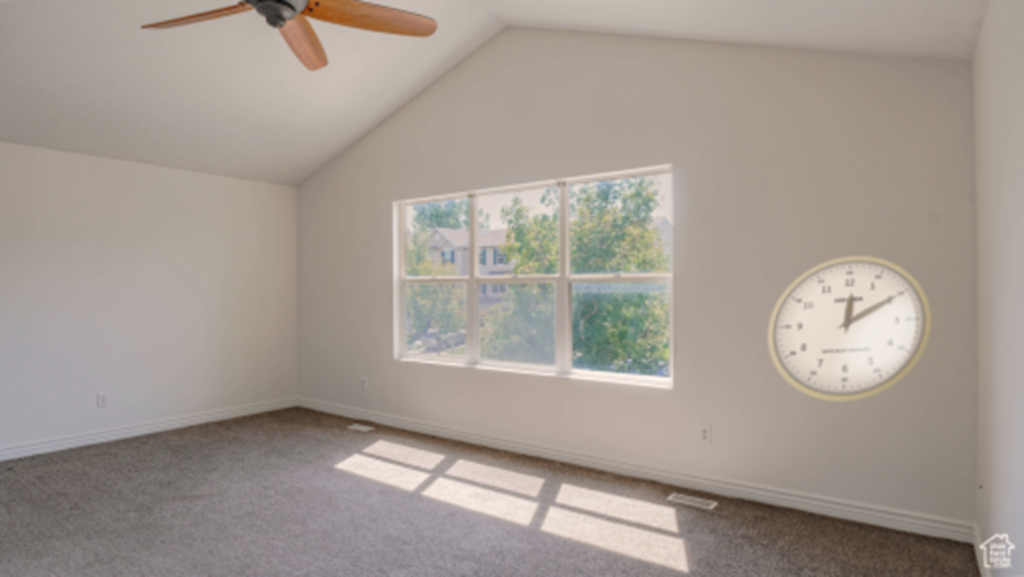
12:10
